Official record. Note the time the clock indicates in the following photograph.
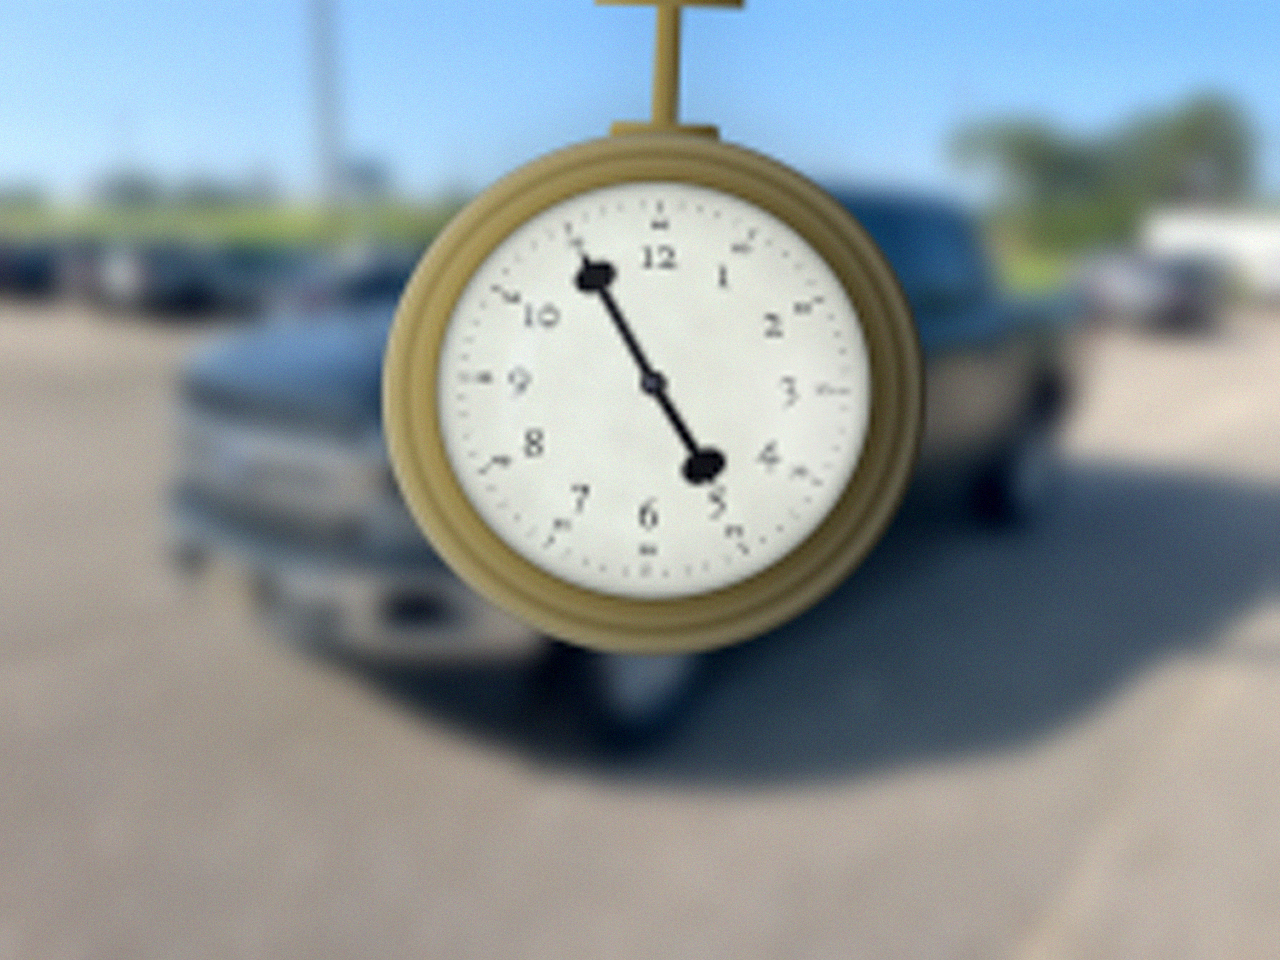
4:55
